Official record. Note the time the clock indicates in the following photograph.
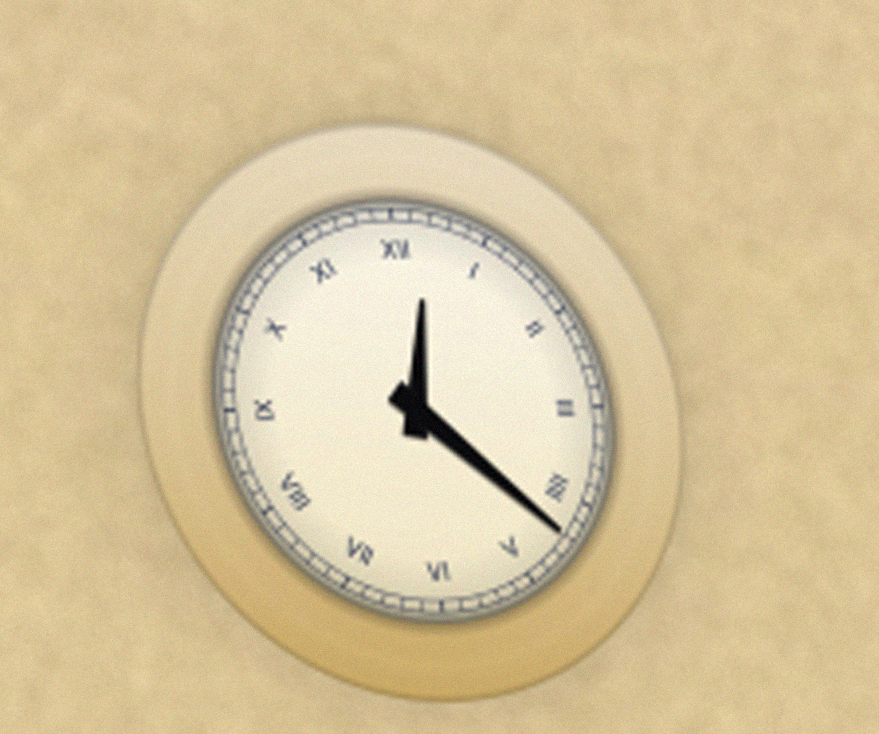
12:22
